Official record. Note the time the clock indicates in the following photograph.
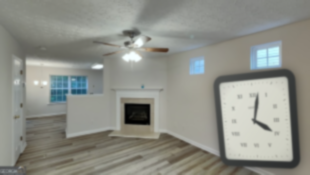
4:02
